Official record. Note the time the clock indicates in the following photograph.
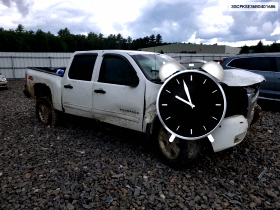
9:57
